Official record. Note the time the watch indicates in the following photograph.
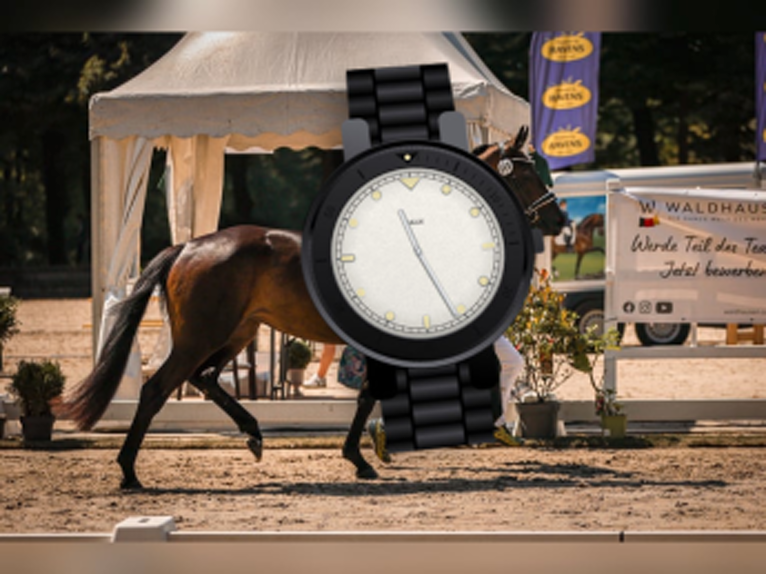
11:26
